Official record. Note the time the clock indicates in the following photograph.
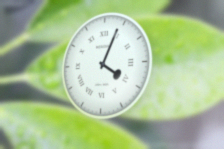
4:04
